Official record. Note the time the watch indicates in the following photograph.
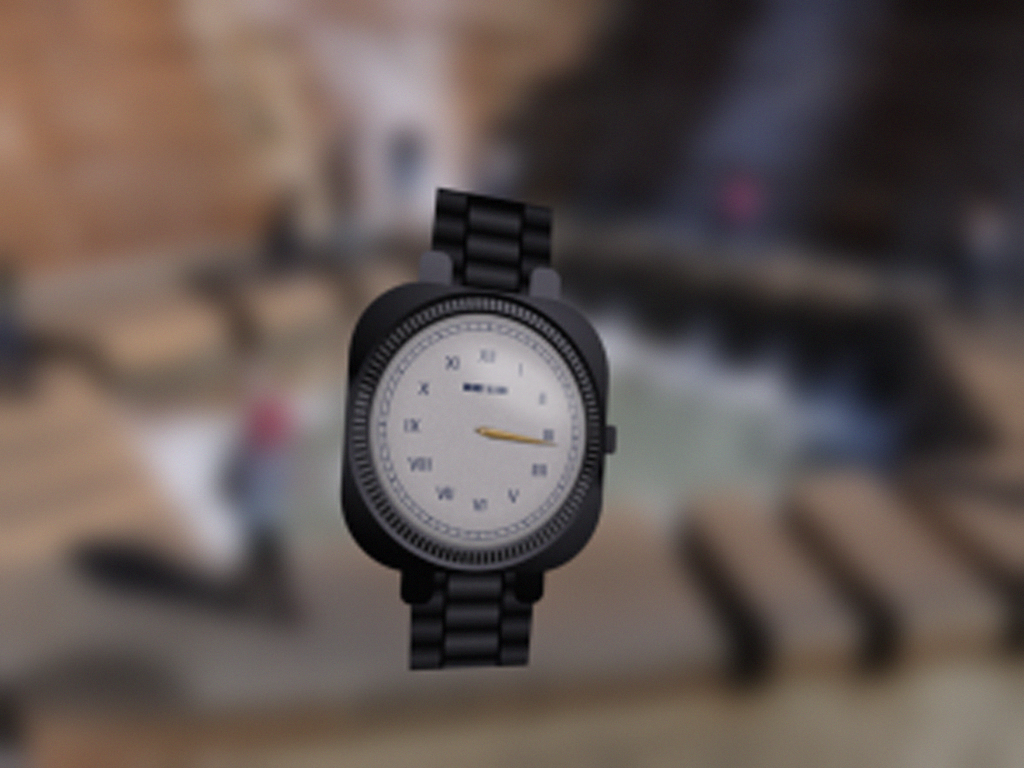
3:16
